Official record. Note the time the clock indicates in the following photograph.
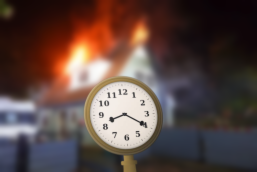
8:20
